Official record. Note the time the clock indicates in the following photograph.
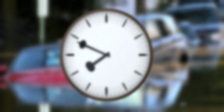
7:49
